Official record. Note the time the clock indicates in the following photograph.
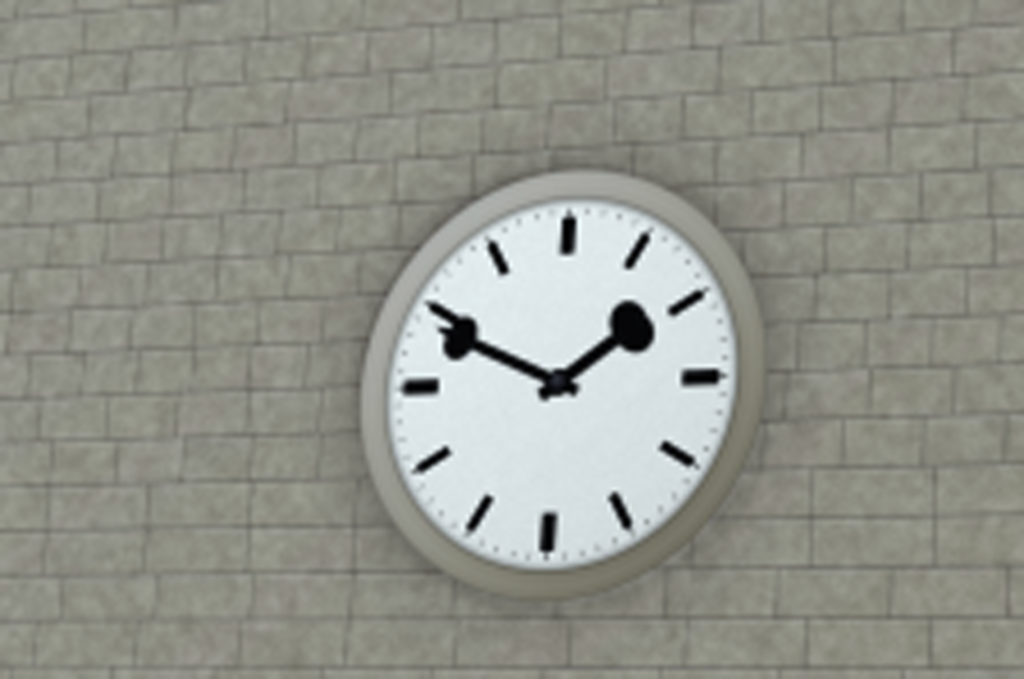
1:49
